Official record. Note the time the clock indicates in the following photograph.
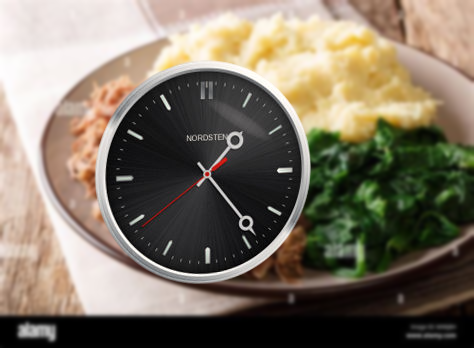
1:23:39
